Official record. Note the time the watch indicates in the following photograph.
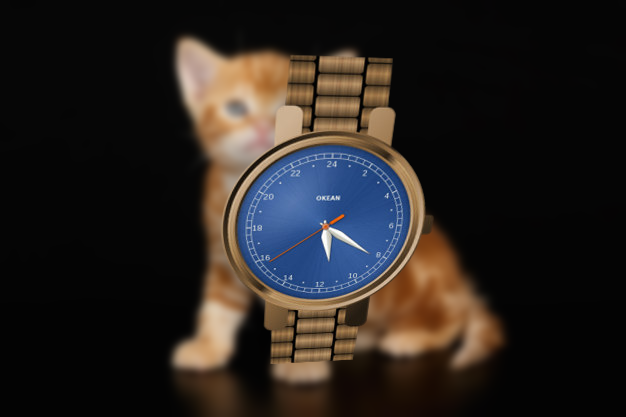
11:20:39
